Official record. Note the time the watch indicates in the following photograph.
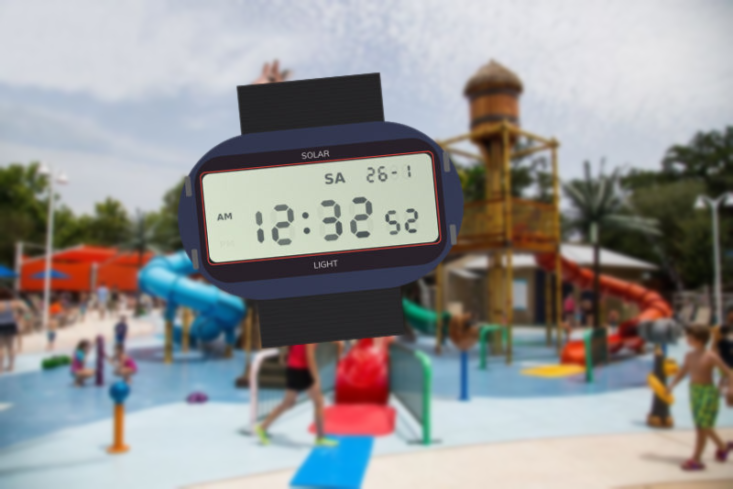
12:32:52
